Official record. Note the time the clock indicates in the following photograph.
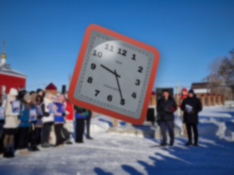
9:25
